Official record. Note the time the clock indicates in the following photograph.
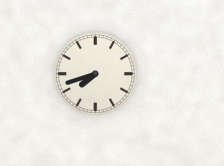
7:42
